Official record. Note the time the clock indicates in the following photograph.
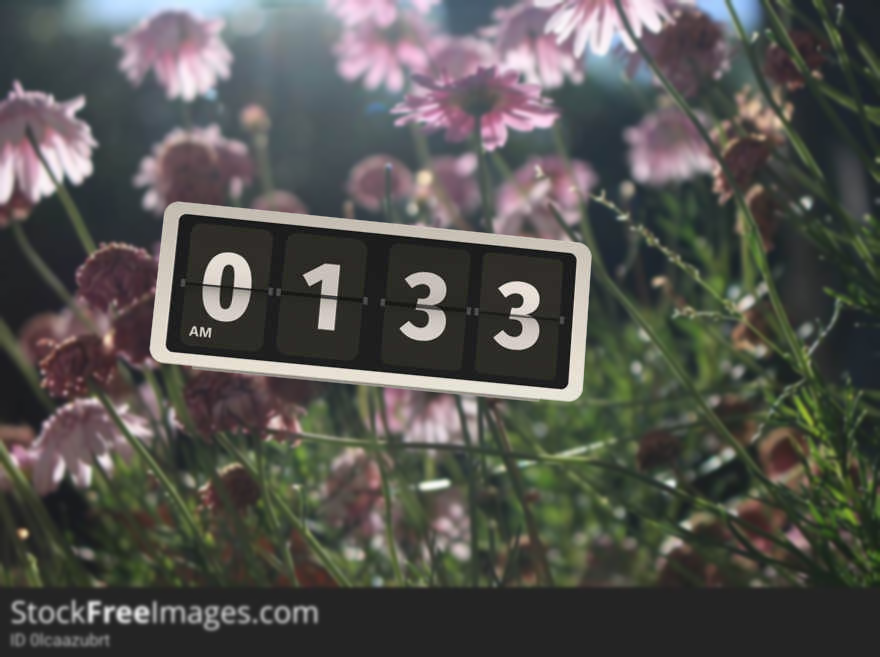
1:33
